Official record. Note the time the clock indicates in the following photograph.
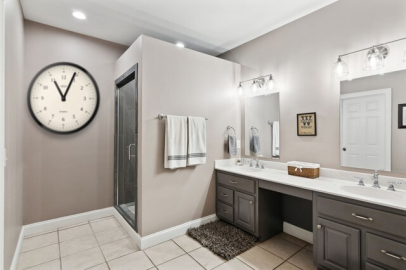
11:04
